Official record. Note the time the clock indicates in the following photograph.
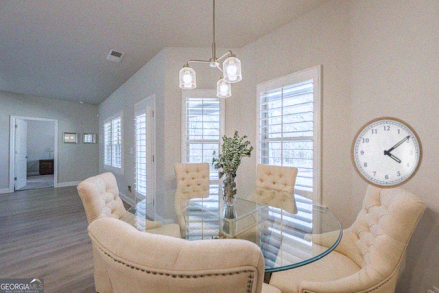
4:09
